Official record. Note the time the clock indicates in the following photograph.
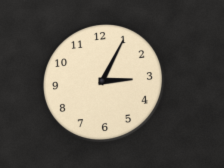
3:05
